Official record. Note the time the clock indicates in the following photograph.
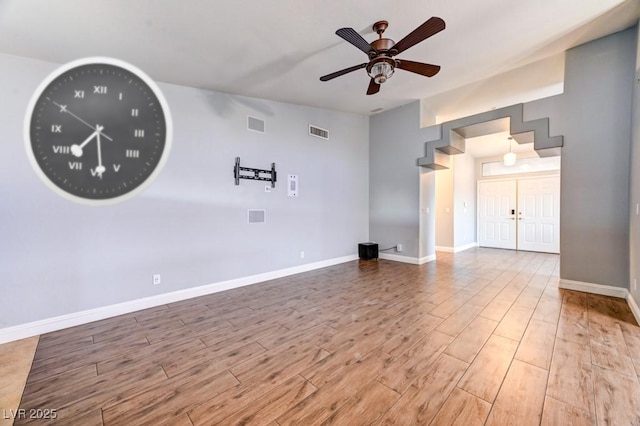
7:28:50
